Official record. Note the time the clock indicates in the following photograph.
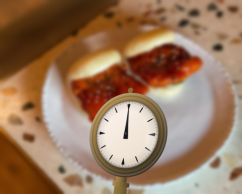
12:00
